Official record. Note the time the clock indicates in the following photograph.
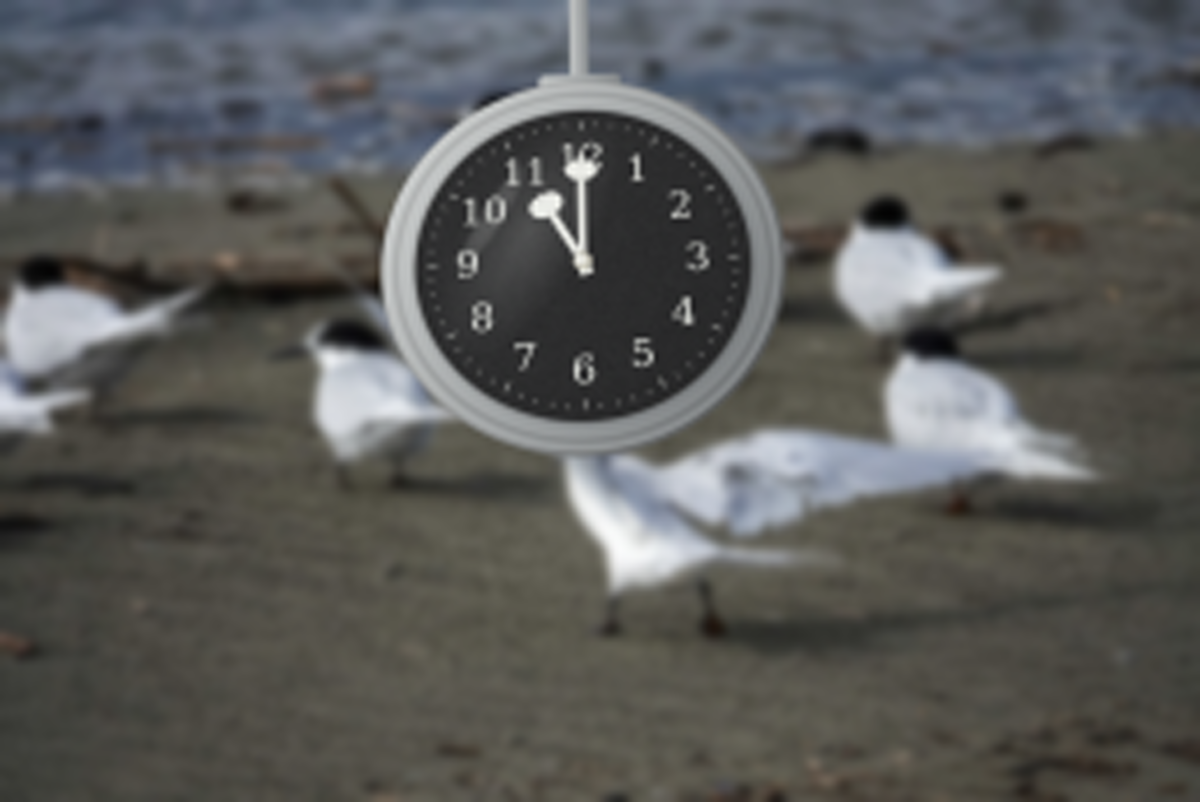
11:00
